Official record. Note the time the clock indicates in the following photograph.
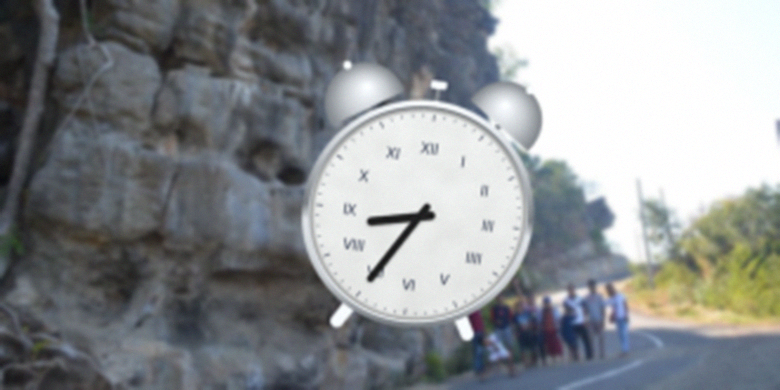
8:35
